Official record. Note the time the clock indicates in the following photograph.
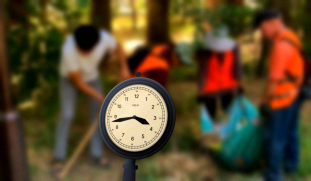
3:43
